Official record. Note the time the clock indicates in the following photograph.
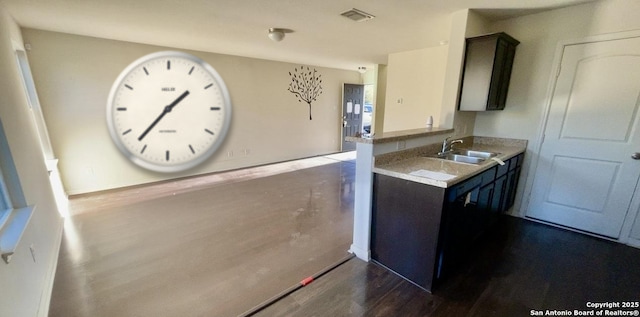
1:37
